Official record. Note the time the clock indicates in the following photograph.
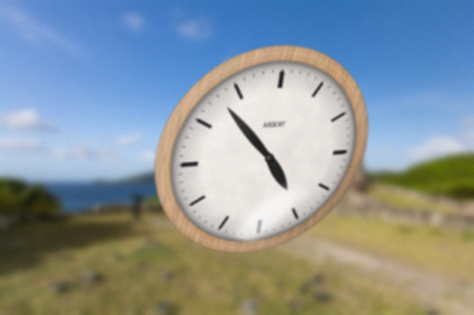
4:53
